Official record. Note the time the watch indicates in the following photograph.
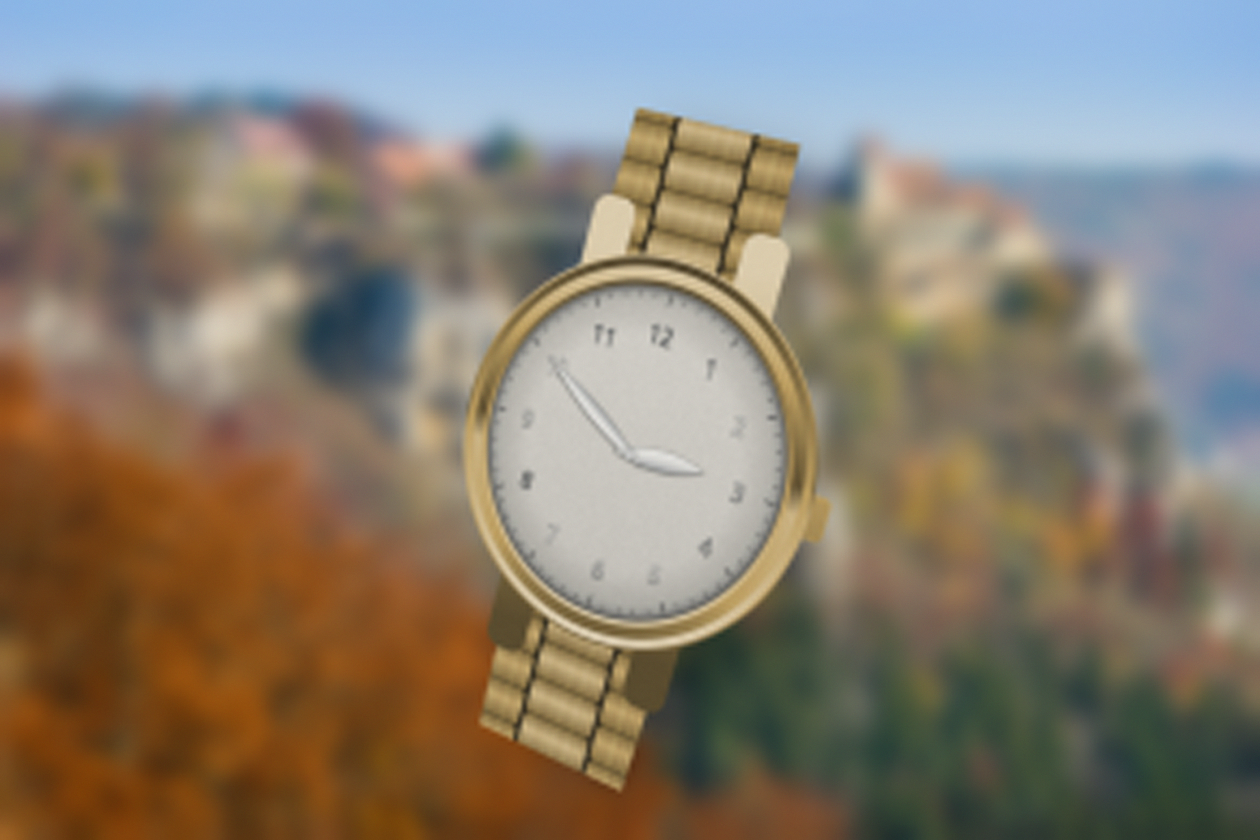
2:50
